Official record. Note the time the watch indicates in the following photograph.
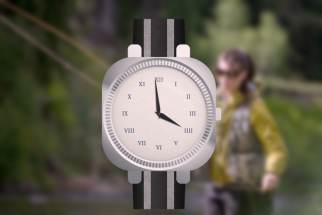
3:59
